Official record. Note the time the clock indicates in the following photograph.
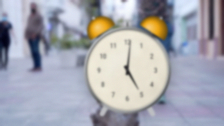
5:01
